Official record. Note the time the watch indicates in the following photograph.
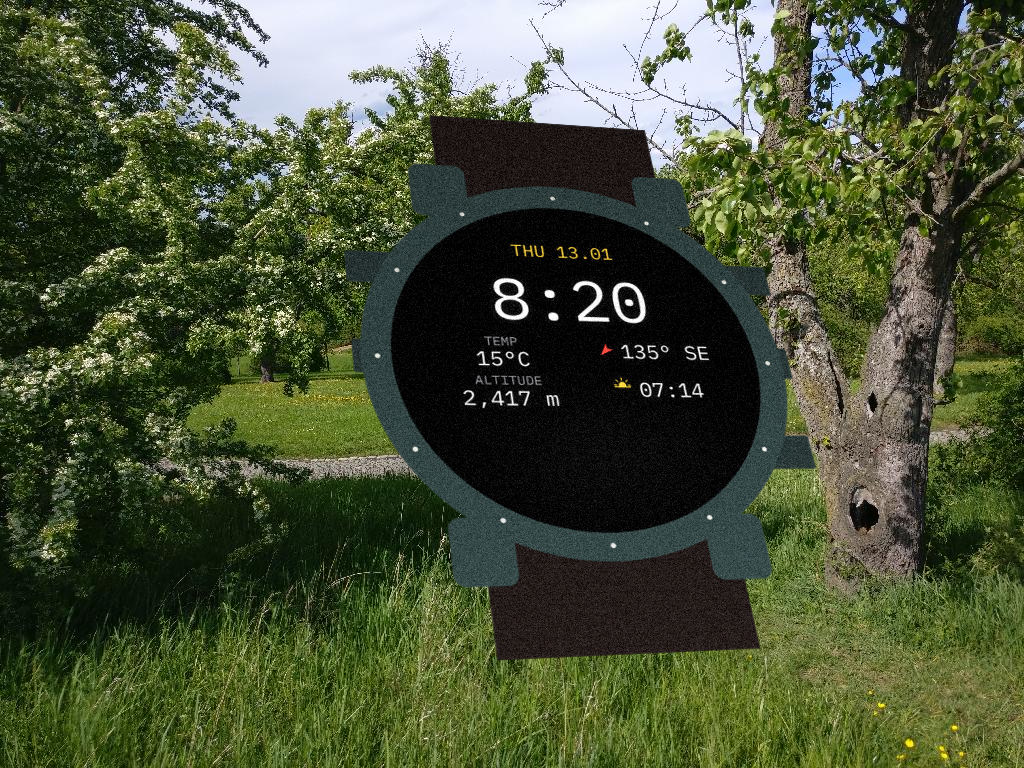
8:20
